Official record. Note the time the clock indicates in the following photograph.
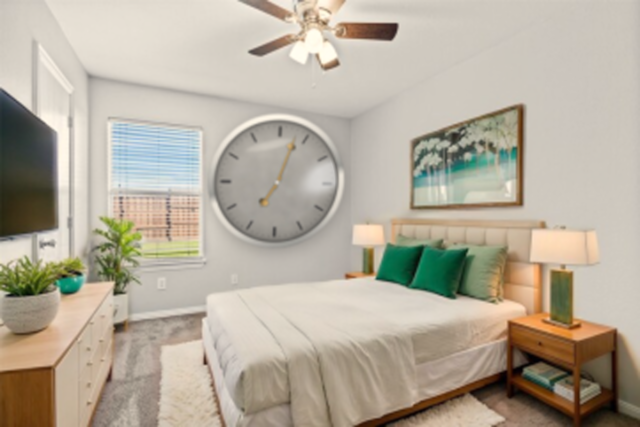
7:03
